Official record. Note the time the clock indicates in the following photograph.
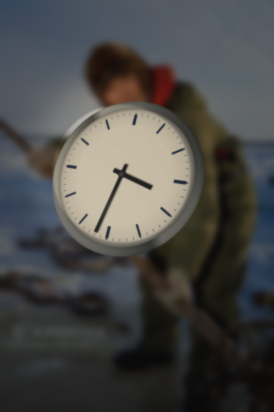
3:32
